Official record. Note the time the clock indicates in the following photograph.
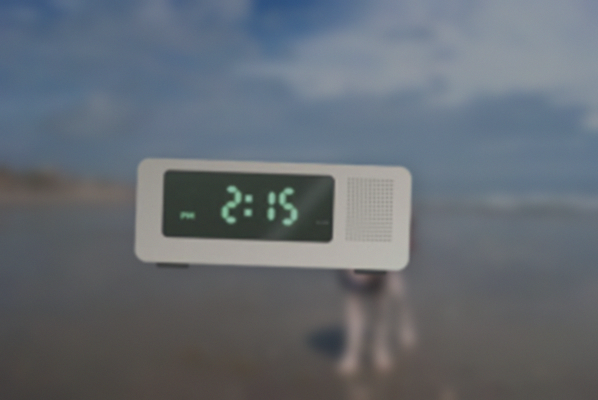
2:15
